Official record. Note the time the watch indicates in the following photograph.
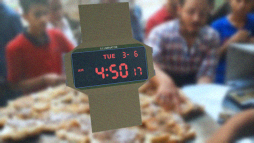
4:50:17
